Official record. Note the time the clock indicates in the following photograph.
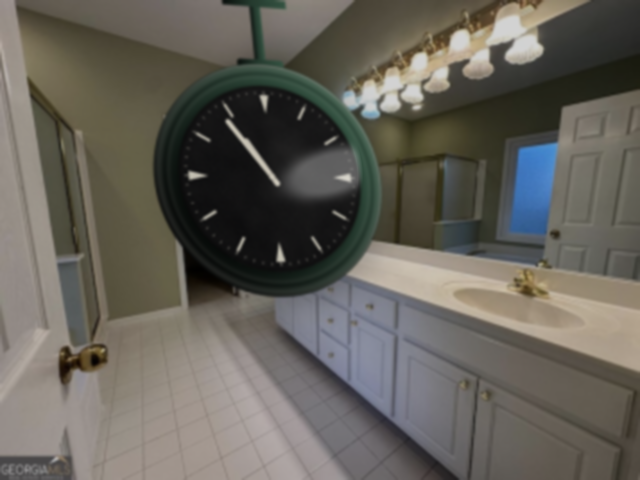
10:54
